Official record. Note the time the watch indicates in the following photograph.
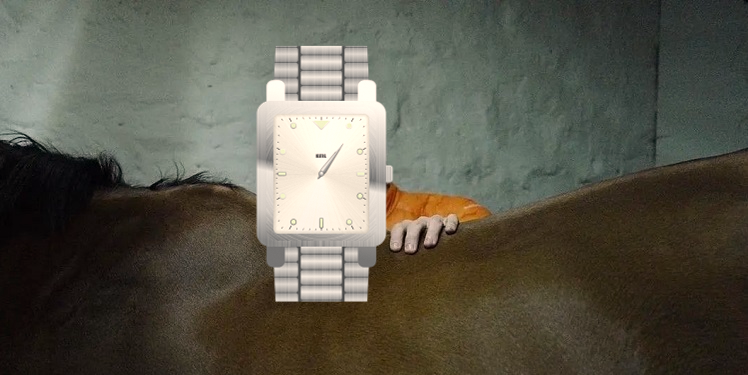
1:06
